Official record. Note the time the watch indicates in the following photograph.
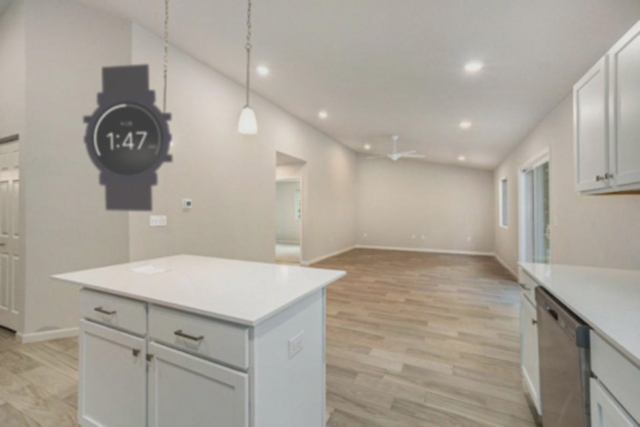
1:47
